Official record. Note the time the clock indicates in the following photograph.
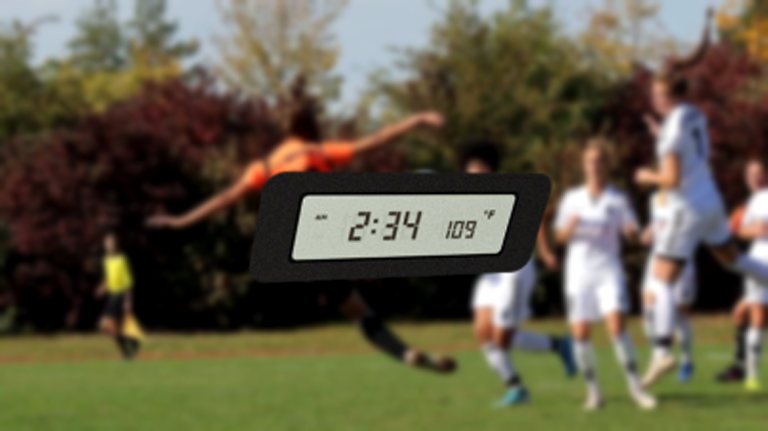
2:34
